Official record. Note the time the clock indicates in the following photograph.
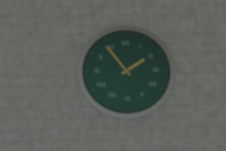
1:54
